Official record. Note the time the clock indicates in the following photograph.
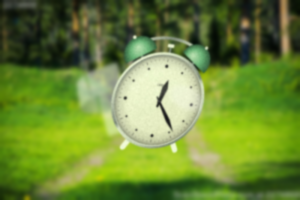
12:24
